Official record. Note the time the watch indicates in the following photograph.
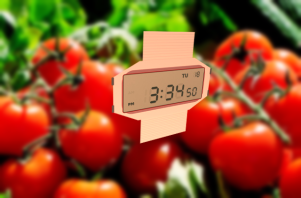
3:34:50
